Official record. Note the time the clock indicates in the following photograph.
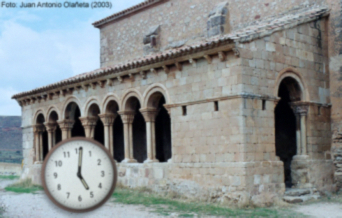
5:01
